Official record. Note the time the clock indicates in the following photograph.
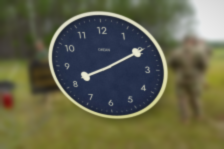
8:10
